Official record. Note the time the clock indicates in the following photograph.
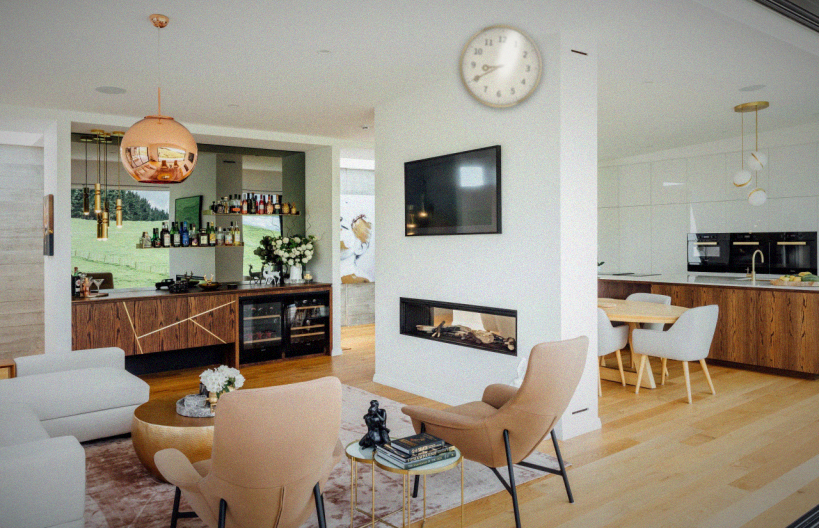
8:40
